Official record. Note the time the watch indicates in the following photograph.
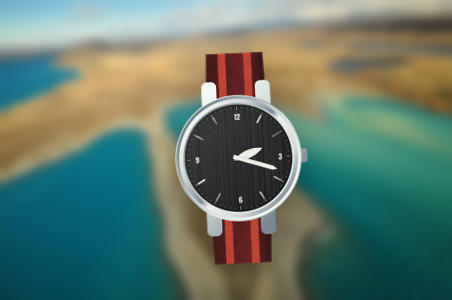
2:18
